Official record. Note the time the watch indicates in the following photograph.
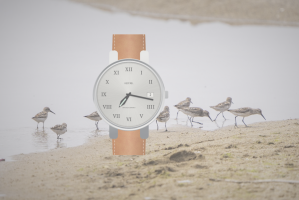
7:17
